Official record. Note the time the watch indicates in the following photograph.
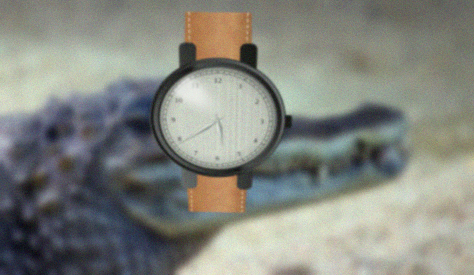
5:39
